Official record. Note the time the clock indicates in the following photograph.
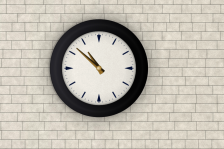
10:52
